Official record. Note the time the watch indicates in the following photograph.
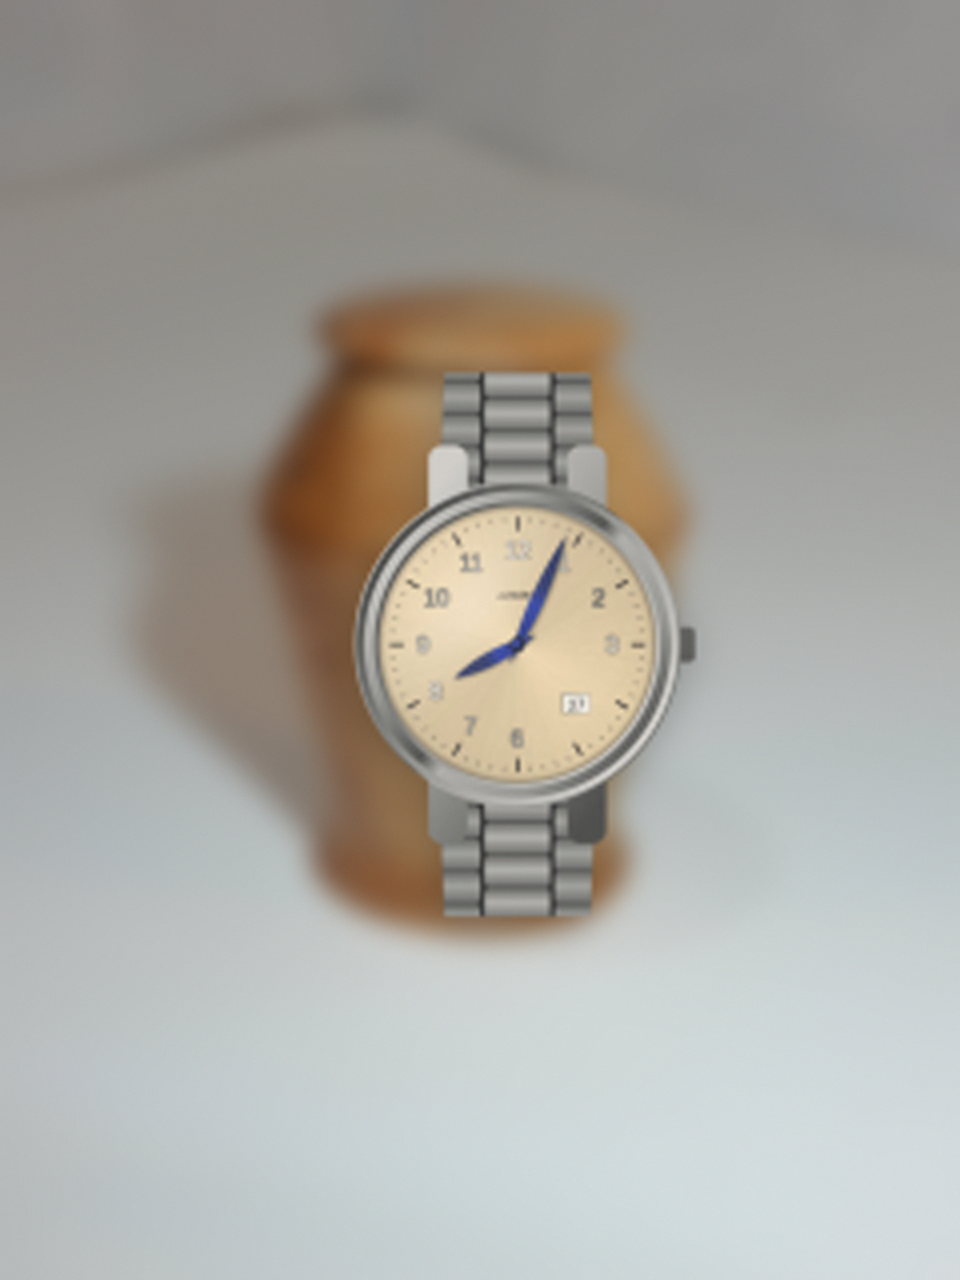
8:04
